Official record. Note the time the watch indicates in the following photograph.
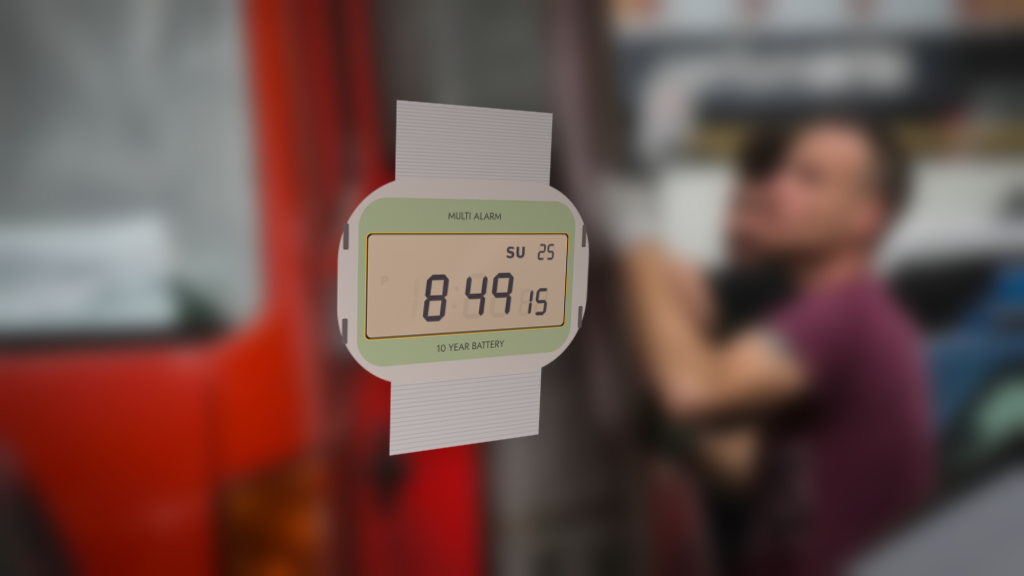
8:49:15
